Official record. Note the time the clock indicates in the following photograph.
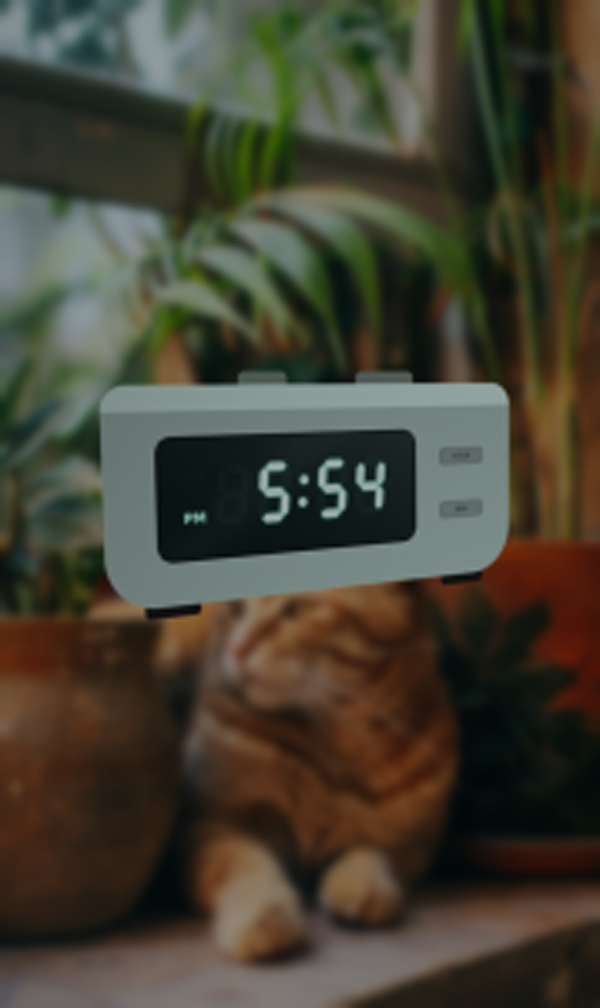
5:54
